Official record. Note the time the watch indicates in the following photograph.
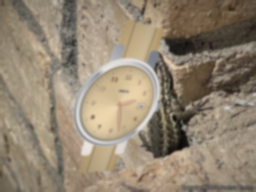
2:27
